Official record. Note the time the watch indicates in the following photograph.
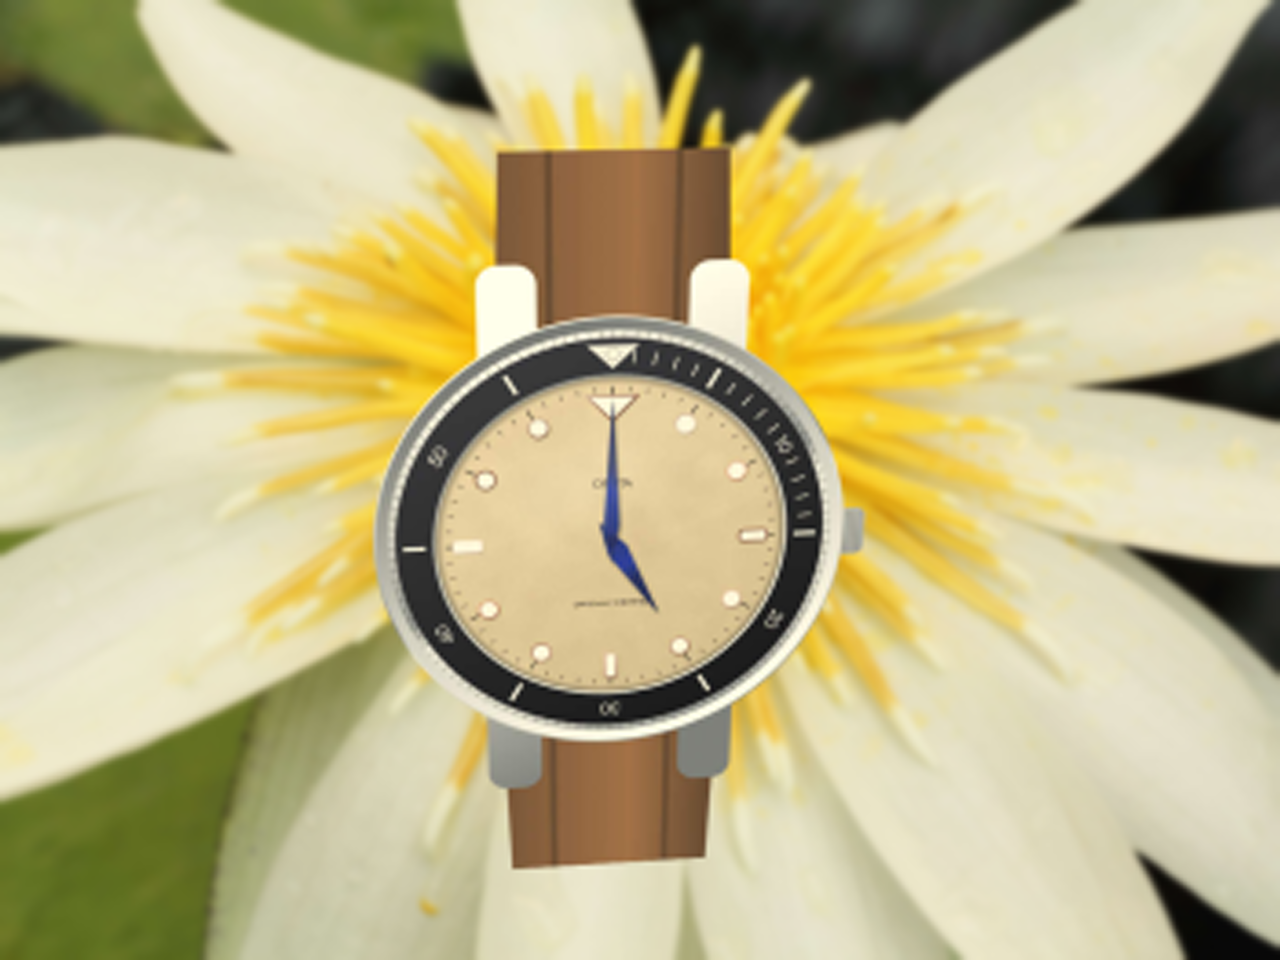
5:00
